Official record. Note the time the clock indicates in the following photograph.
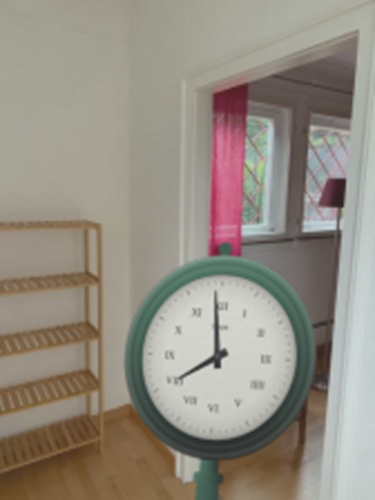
7:59
